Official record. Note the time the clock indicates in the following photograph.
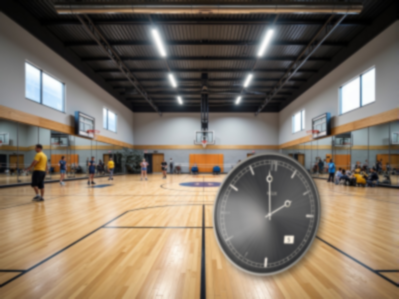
1:59
